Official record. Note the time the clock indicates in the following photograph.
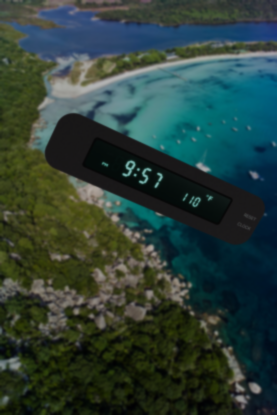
9:57
